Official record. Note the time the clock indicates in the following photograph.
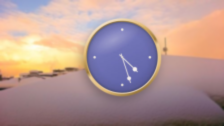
4:27
